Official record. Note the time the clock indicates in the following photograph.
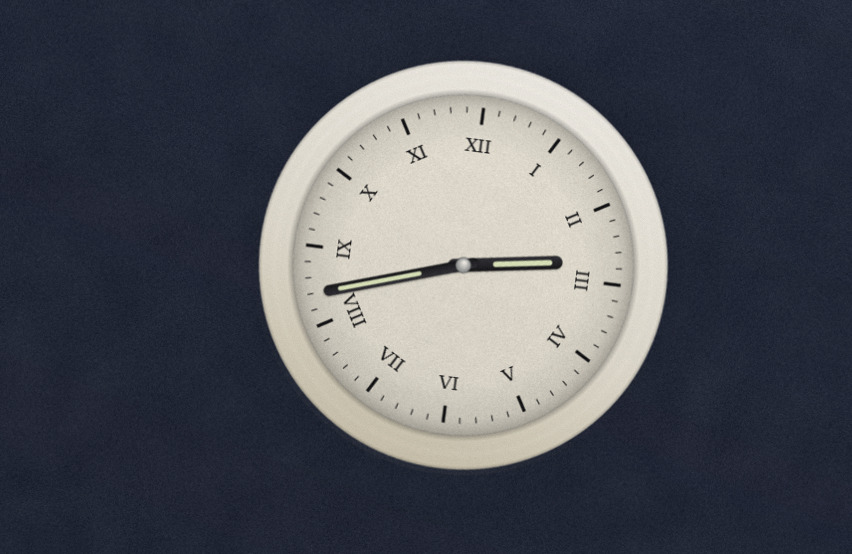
2:42
